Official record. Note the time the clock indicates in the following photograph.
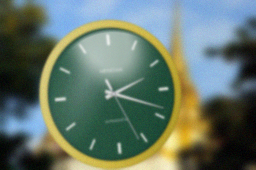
2:18:26
